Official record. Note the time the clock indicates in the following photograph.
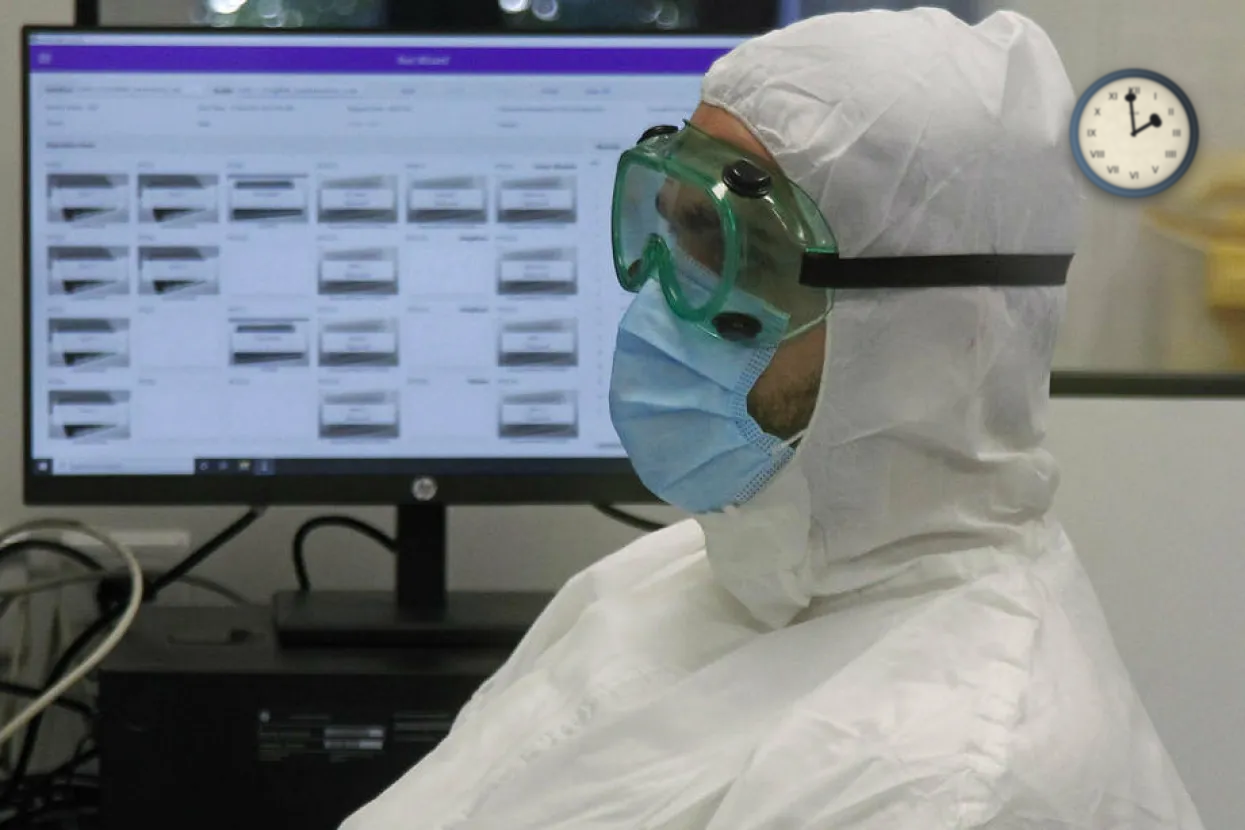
1:59
